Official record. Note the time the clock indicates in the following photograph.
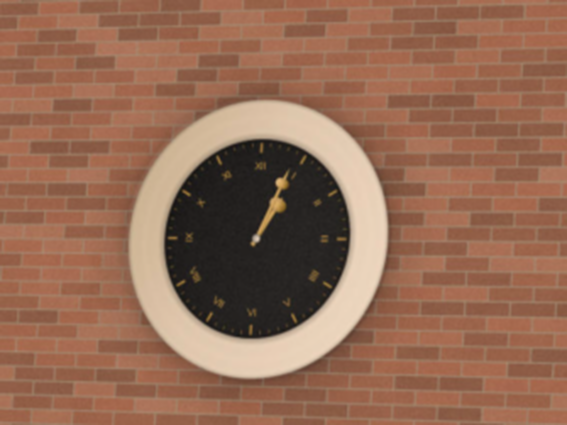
1:04
